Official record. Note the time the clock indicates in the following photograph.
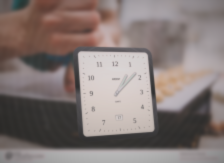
1:08
